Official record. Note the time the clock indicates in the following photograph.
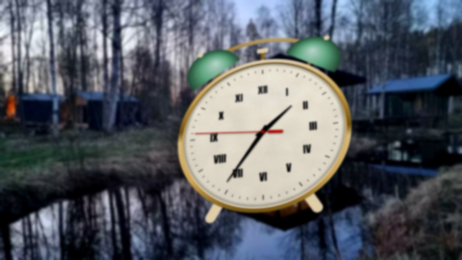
1:35:46
